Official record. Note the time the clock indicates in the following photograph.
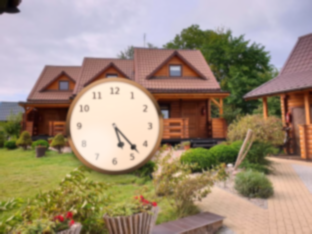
5:23
